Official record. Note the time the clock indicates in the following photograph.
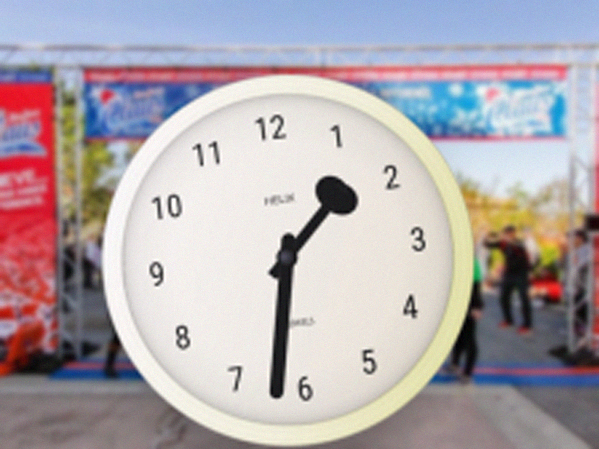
1:32
